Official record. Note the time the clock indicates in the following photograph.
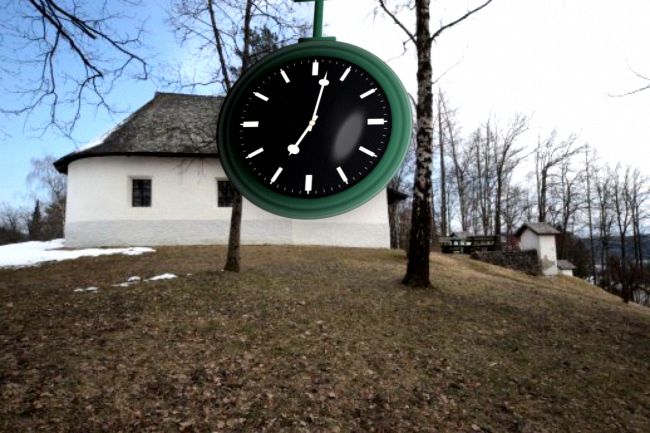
7:02
